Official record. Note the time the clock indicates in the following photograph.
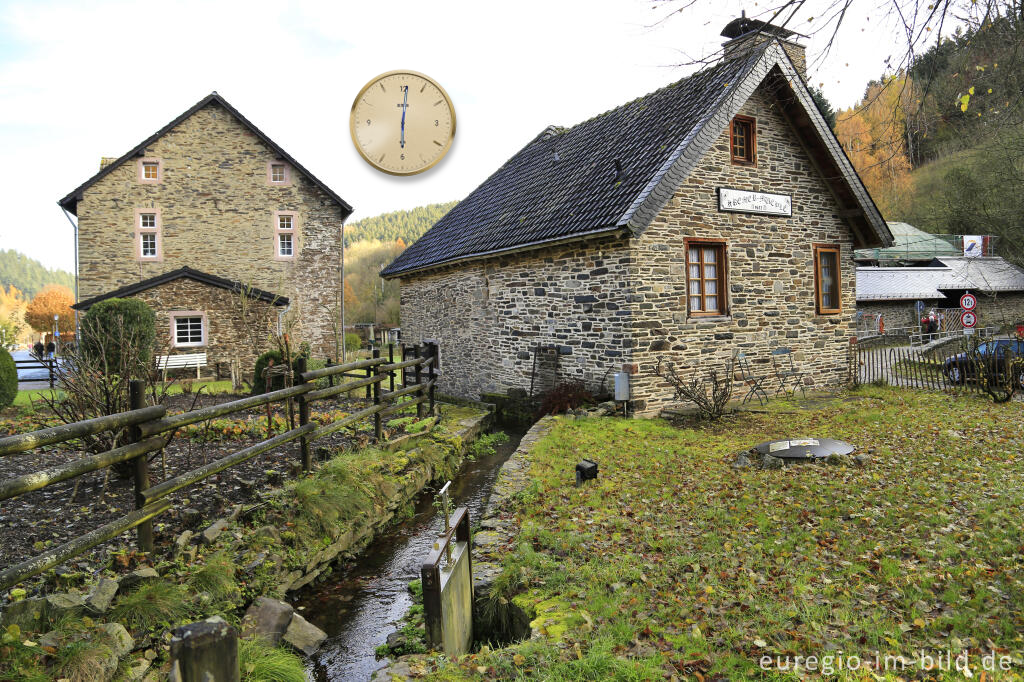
6:01
